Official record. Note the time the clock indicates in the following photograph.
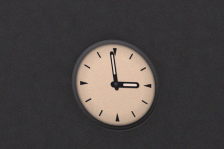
2:59
